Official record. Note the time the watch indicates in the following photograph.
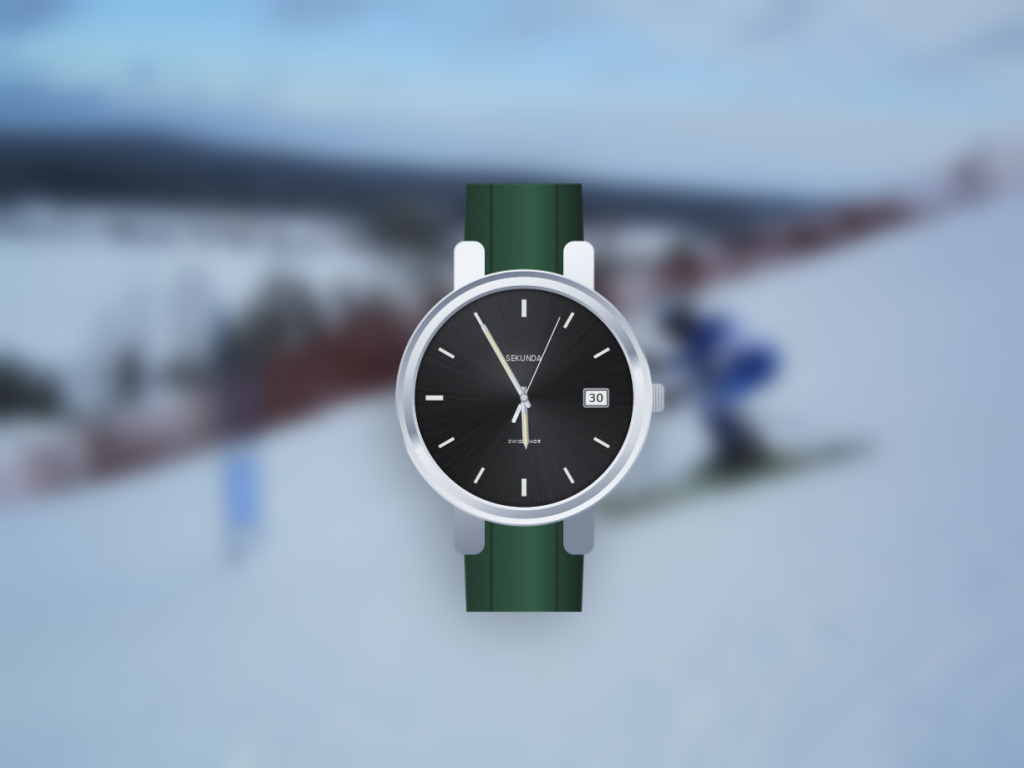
5:55:04
